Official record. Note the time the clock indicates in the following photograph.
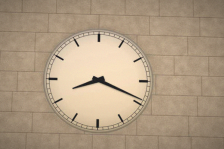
8:19
